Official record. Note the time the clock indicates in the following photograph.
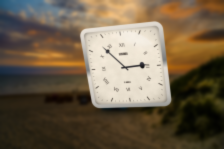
2:53
